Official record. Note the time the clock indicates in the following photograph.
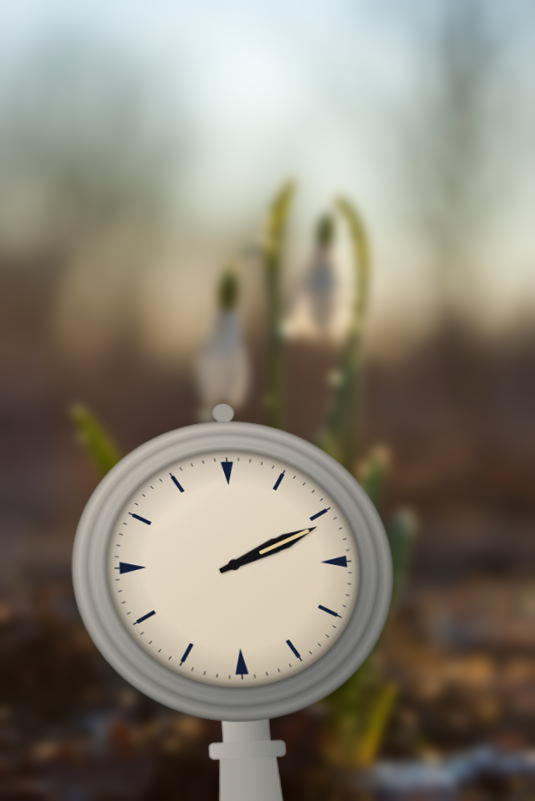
2:11
